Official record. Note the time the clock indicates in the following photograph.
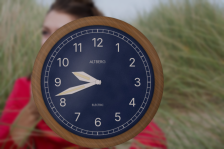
9:42
